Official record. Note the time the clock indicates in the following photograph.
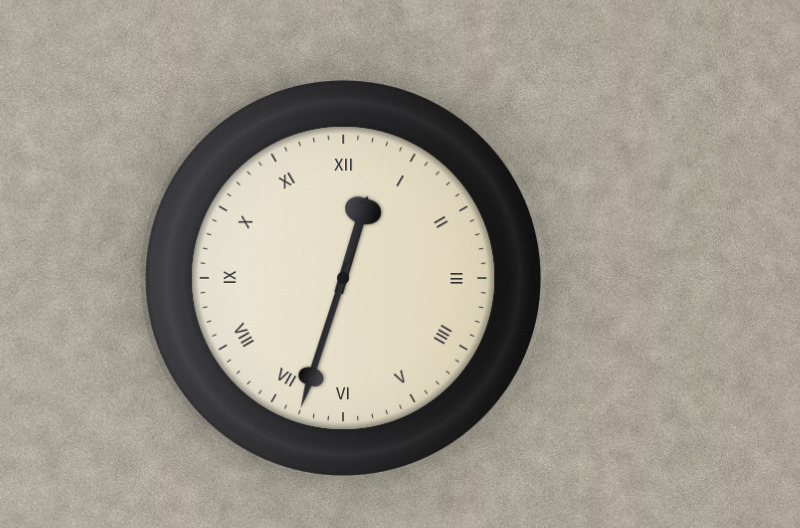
12:33
